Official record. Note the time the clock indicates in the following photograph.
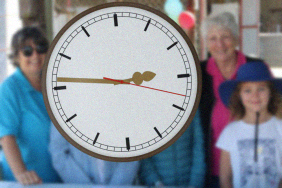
2:46:18
